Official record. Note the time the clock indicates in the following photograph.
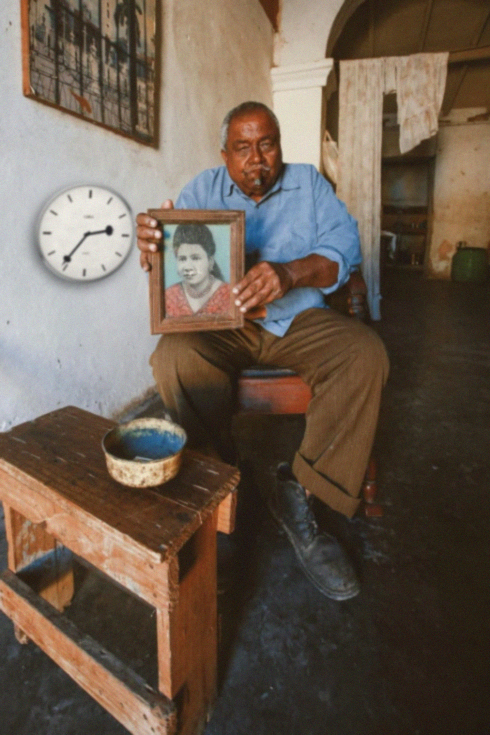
2:36
